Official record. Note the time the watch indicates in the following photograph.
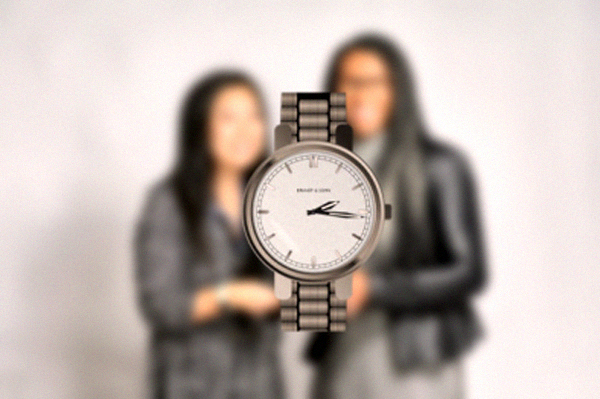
2:16
